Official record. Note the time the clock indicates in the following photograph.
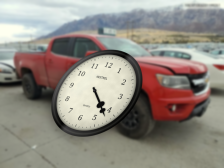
4:22
